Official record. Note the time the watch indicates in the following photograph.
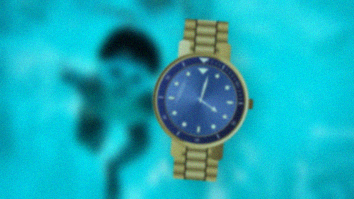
4:02
